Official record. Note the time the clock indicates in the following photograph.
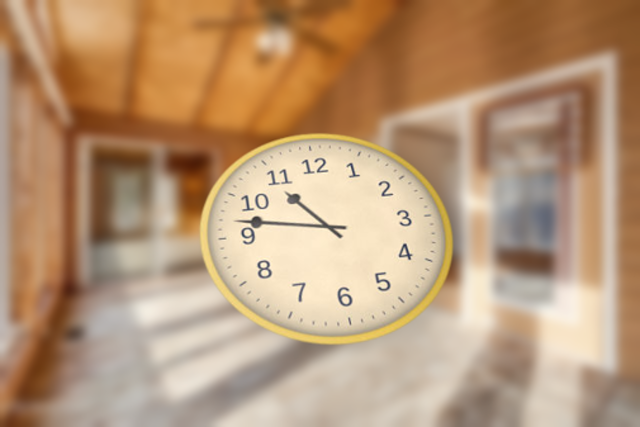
10:47
